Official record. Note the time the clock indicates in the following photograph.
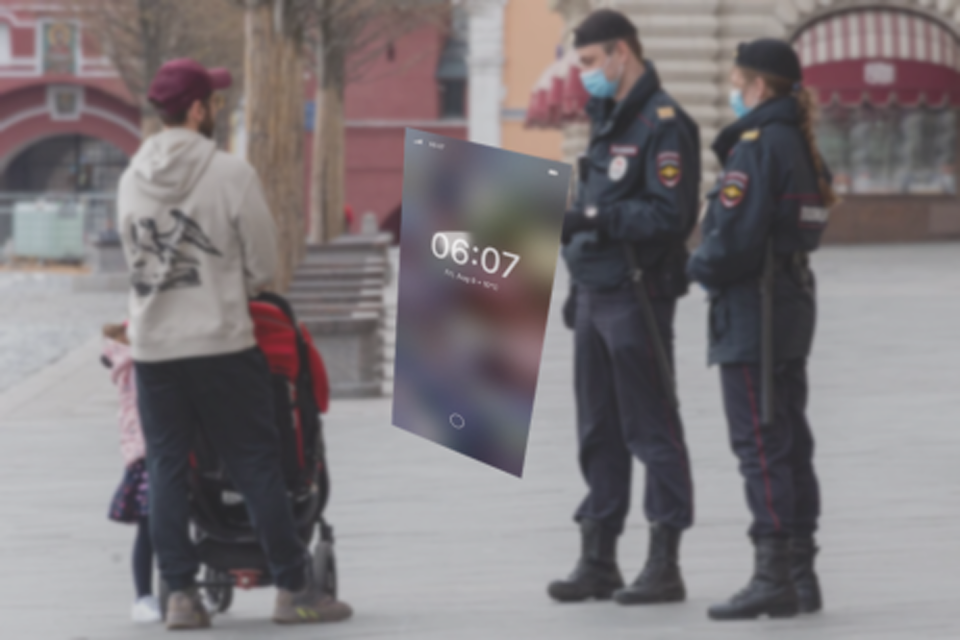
6:07
